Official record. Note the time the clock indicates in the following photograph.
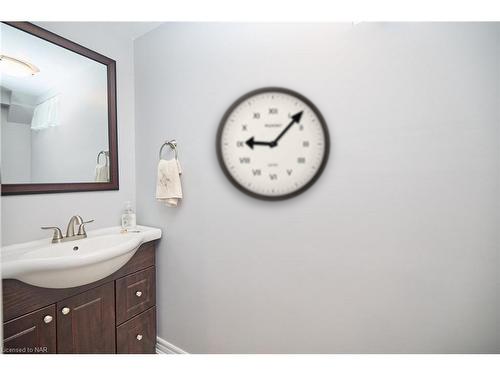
9:07
